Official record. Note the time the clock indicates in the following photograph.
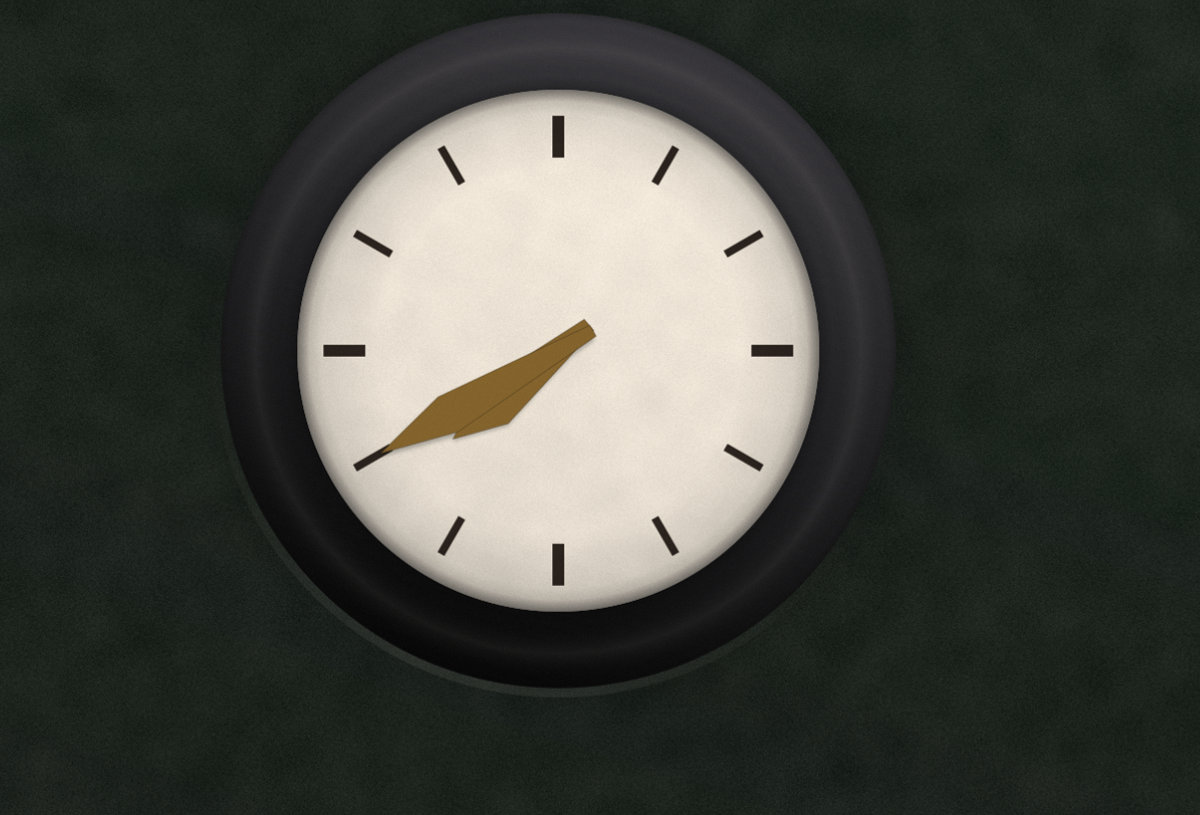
7:40
